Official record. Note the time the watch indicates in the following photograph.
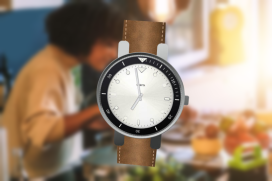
6:58
